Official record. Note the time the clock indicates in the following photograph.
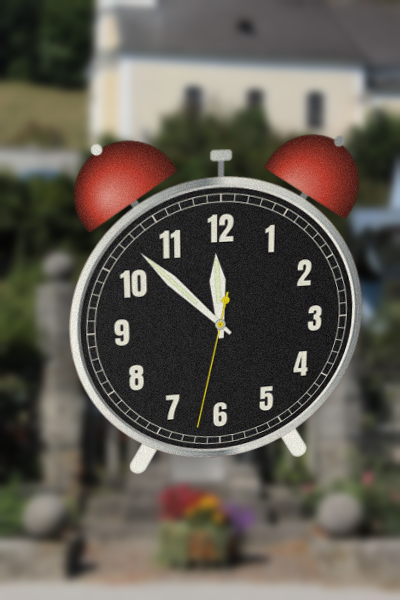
11:52:32
